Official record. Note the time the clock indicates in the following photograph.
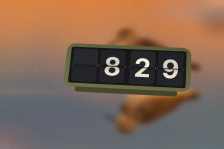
8:29
